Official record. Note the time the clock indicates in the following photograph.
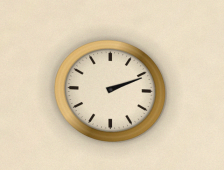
2:11
